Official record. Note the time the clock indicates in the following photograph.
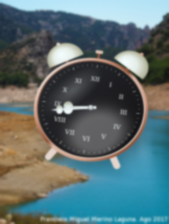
8:43
